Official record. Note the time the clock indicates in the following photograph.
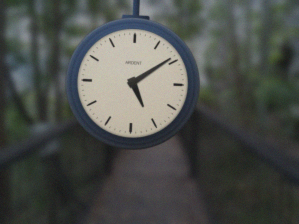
5:09
